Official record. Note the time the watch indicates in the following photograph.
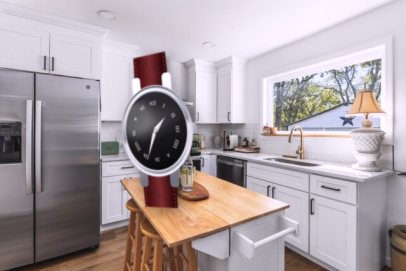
1:34
